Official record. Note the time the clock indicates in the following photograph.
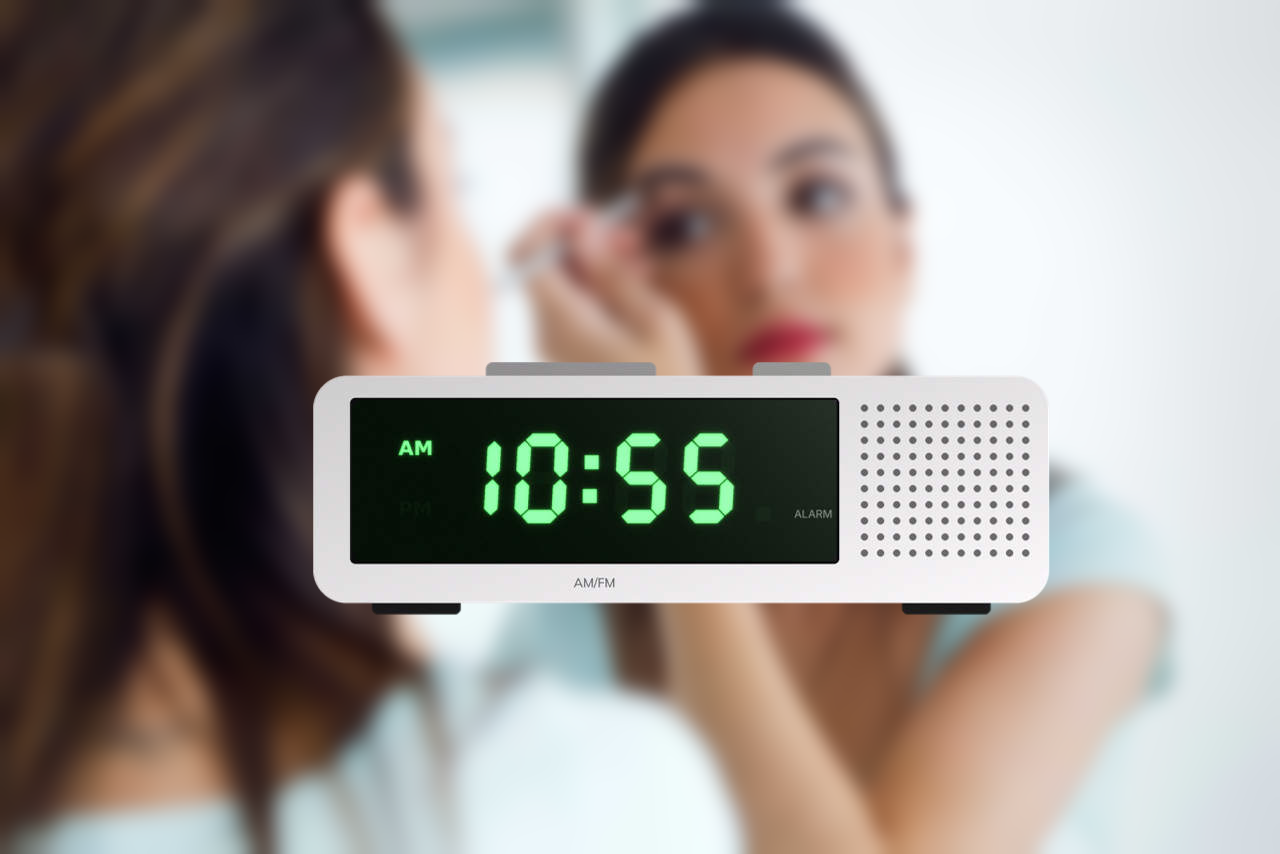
10:55
